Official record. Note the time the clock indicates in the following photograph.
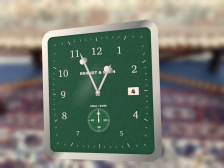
12:56
